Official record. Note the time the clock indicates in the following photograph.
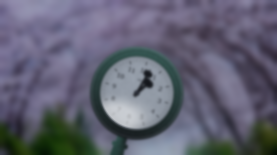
1:02
